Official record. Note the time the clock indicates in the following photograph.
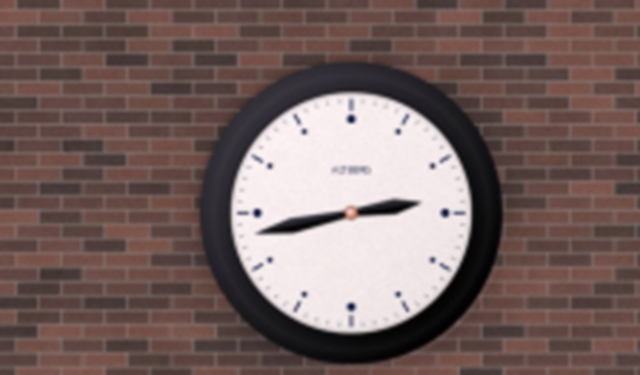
2:43
